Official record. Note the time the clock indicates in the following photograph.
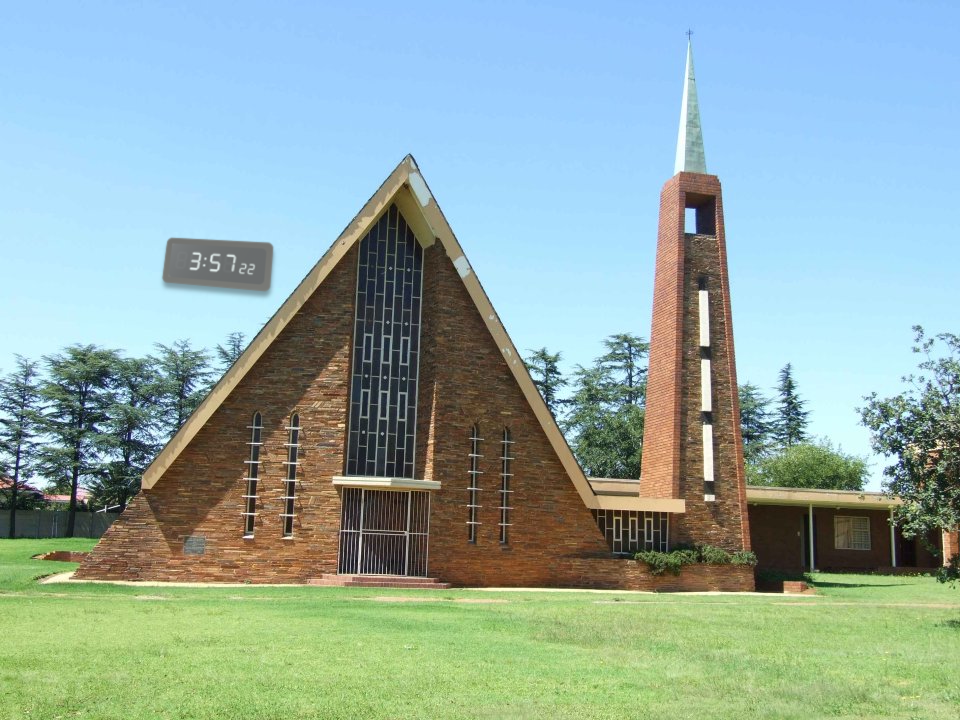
3:57:22
